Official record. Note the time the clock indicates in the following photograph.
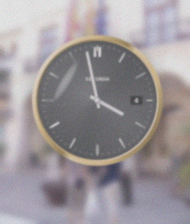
3:58
